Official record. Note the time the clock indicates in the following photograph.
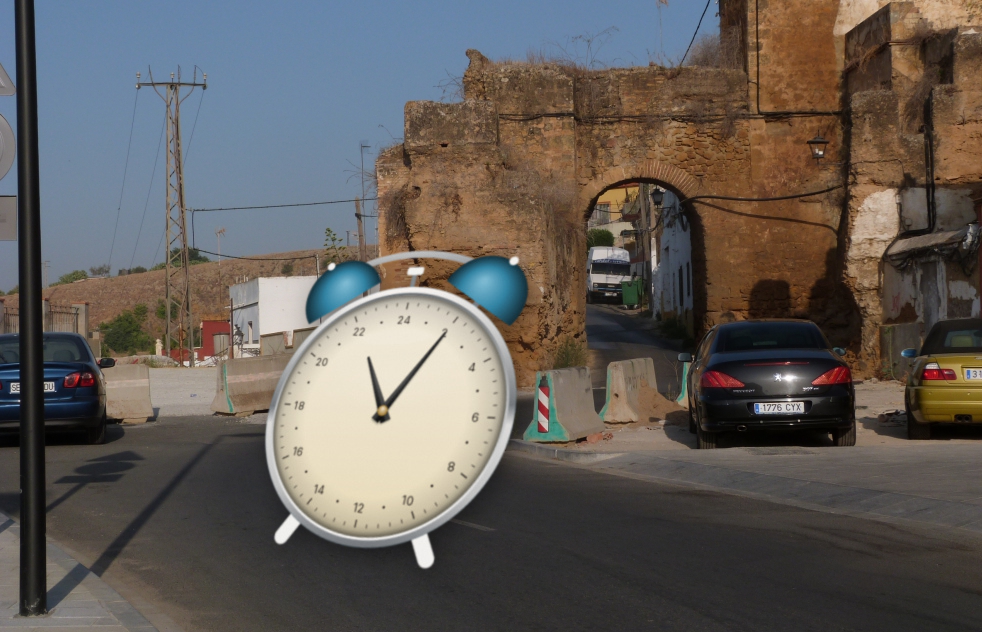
22:05
